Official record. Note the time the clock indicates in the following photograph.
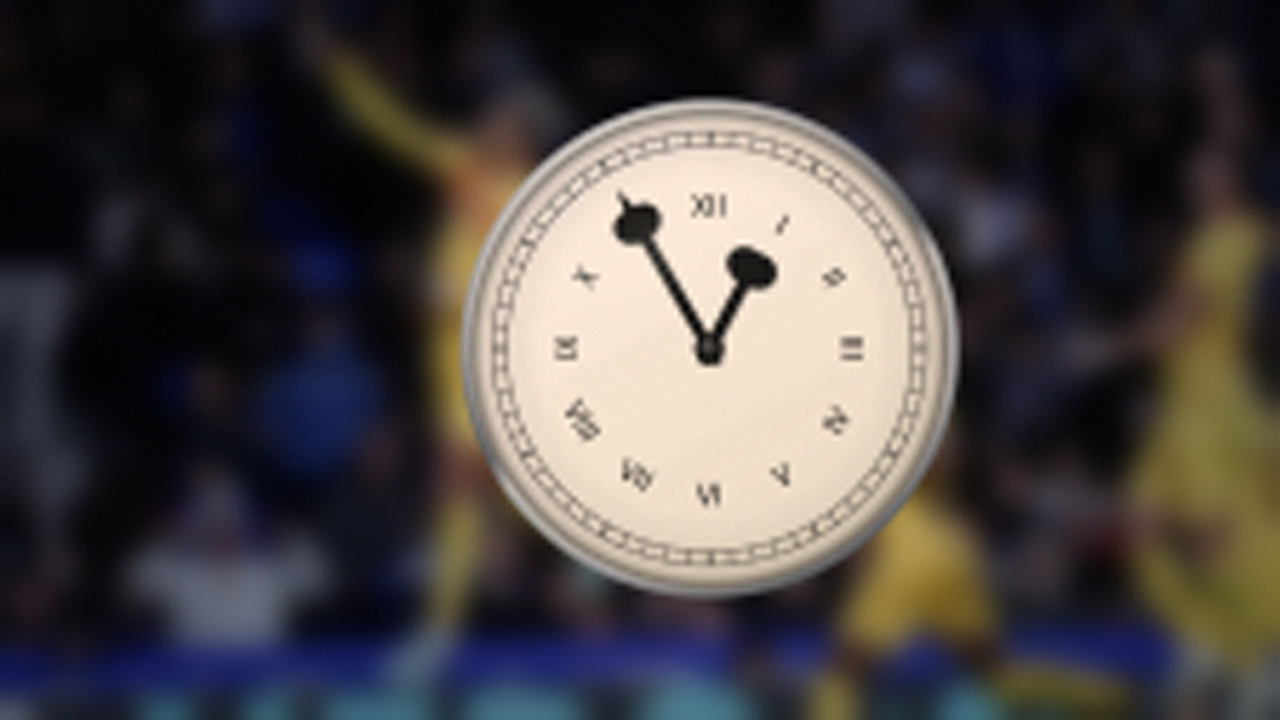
12:55
